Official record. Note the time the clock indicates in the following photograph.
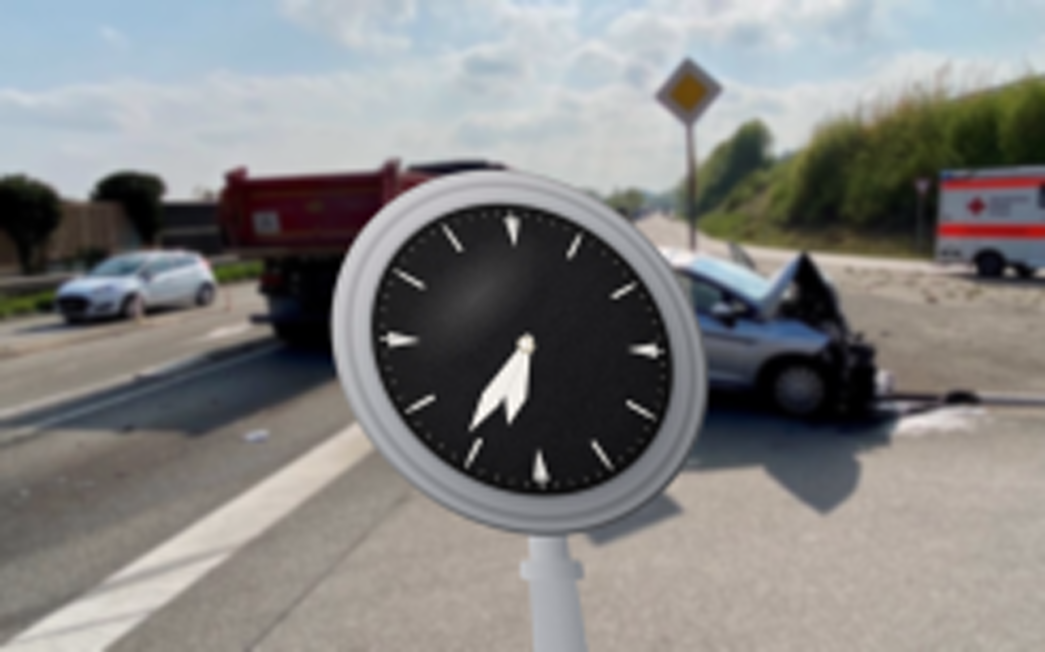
6:36
